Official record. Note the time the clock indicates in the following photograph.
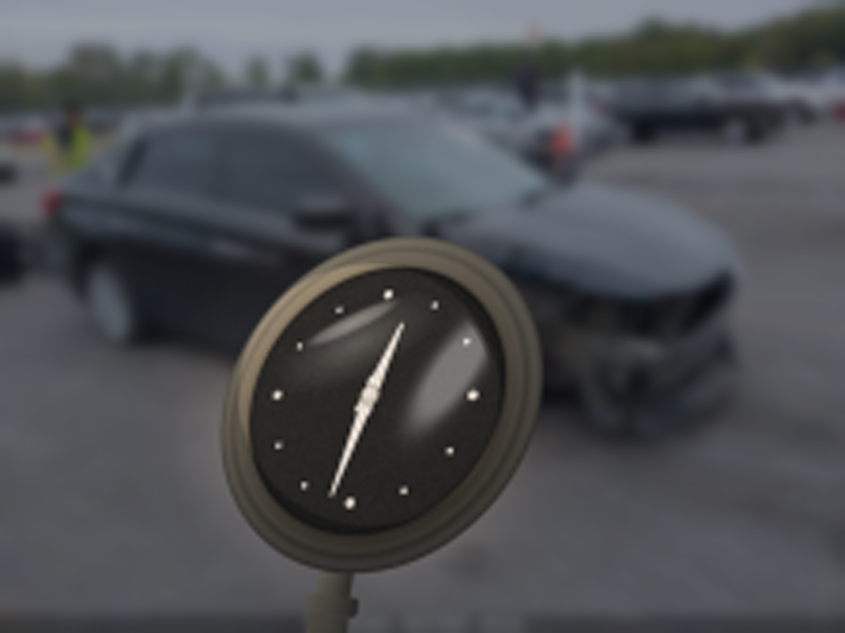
12:32
